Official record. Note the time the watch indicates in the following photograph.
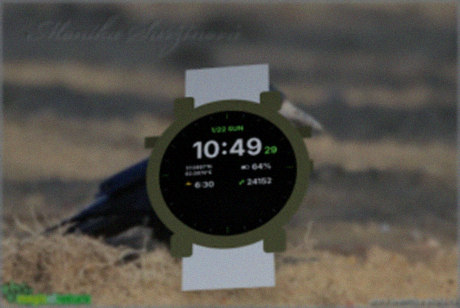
10:49
